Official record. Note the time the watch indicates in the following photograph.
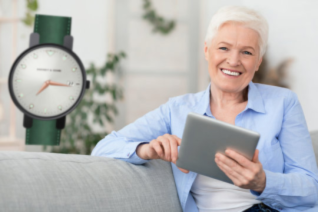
7:16
